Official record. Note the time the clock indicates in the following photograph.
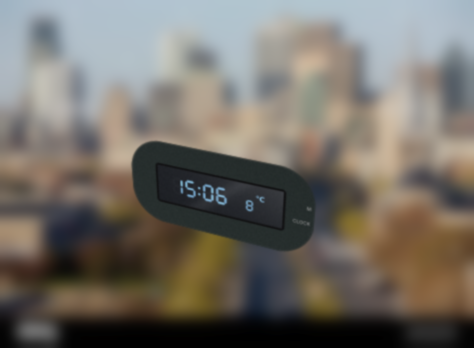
15:06
